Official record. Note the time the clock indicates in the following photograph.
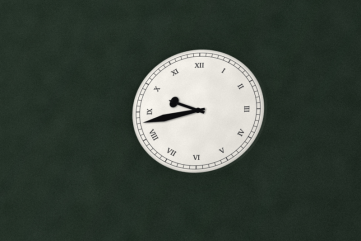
9:43
